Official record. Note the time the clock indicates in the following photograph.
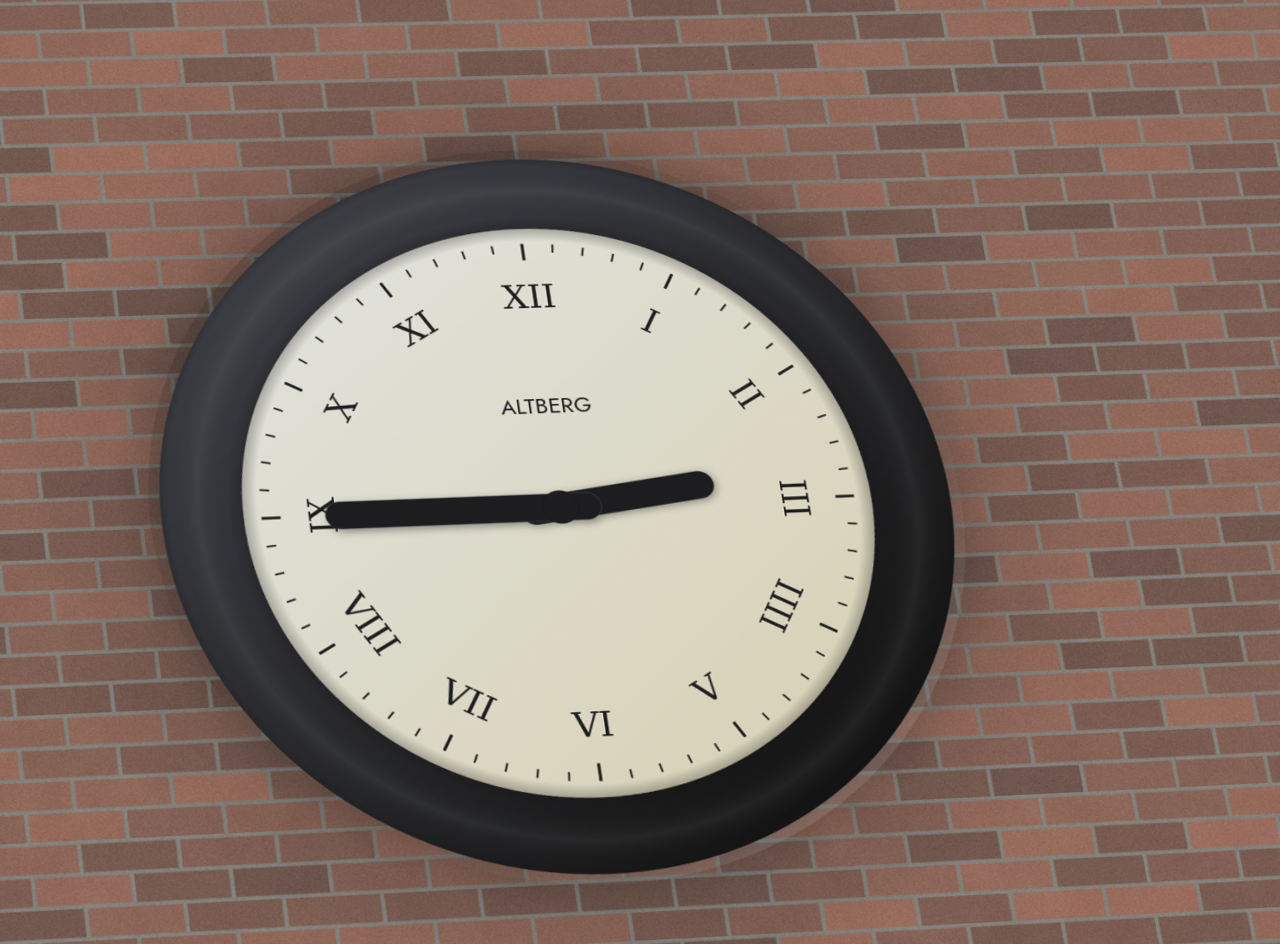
2:45
